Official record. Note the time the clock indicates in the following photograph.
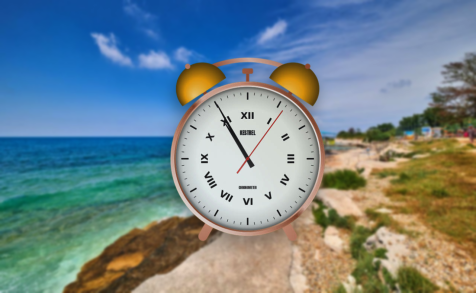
10:55:06
